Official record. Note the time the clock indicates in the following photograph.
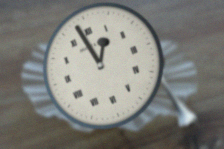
12:58
